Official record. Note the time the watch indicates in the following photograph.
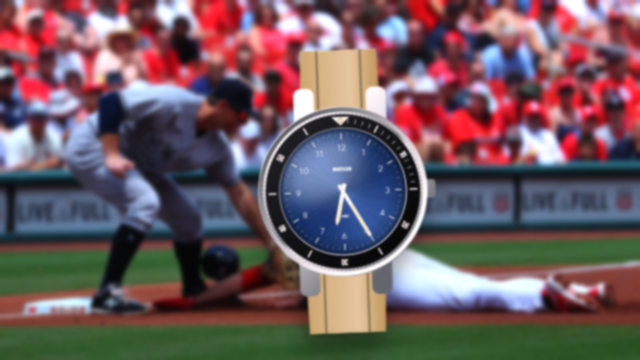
6:25
